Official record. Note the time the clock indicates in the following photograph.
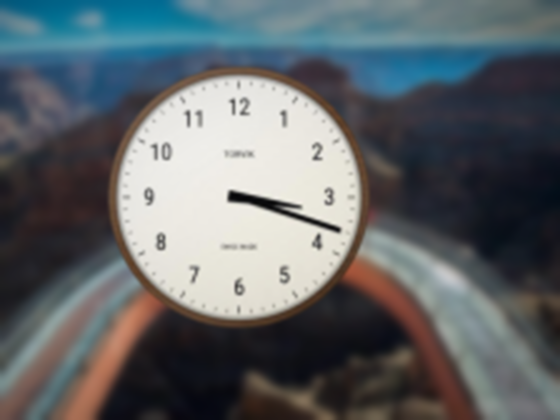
3:18
